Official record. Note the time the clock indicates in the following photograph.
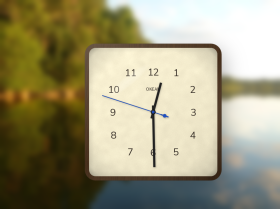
12:29:48
